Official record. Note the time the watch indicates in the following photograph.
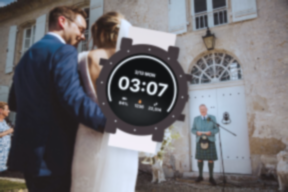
3:07
